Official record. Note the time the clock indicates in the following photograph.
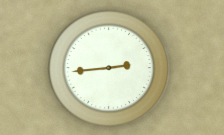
2:44
